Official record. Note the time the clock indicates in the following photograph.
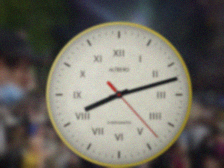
8:12:23
